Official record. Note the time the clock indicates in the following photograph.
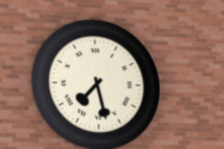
7:28
